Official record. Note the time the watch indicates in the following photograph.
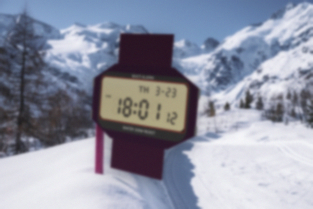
18:01
